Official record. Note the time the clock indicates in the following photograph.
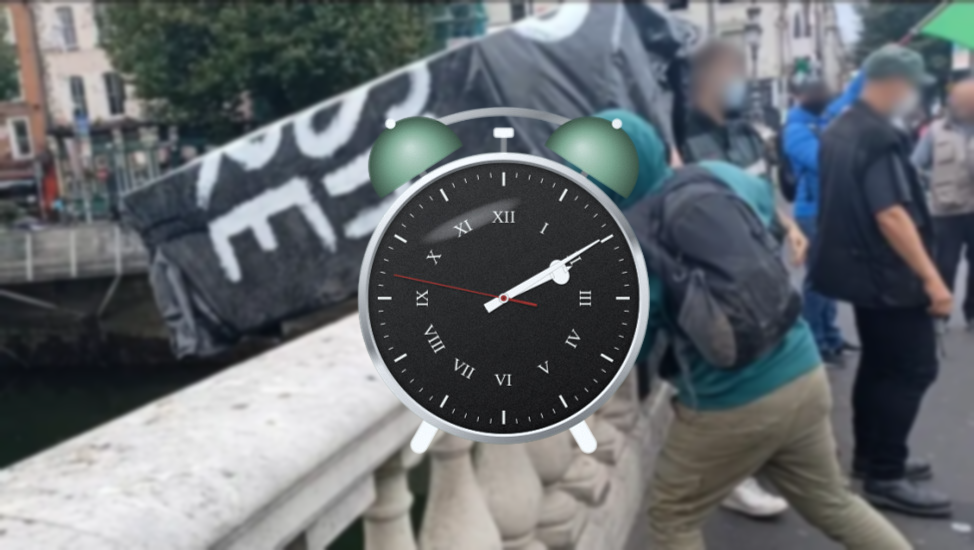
2:09:47
